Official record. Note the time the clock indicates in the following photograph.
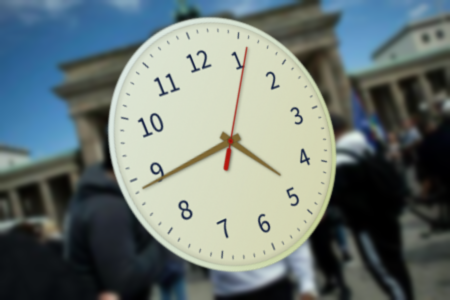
4:44:06
